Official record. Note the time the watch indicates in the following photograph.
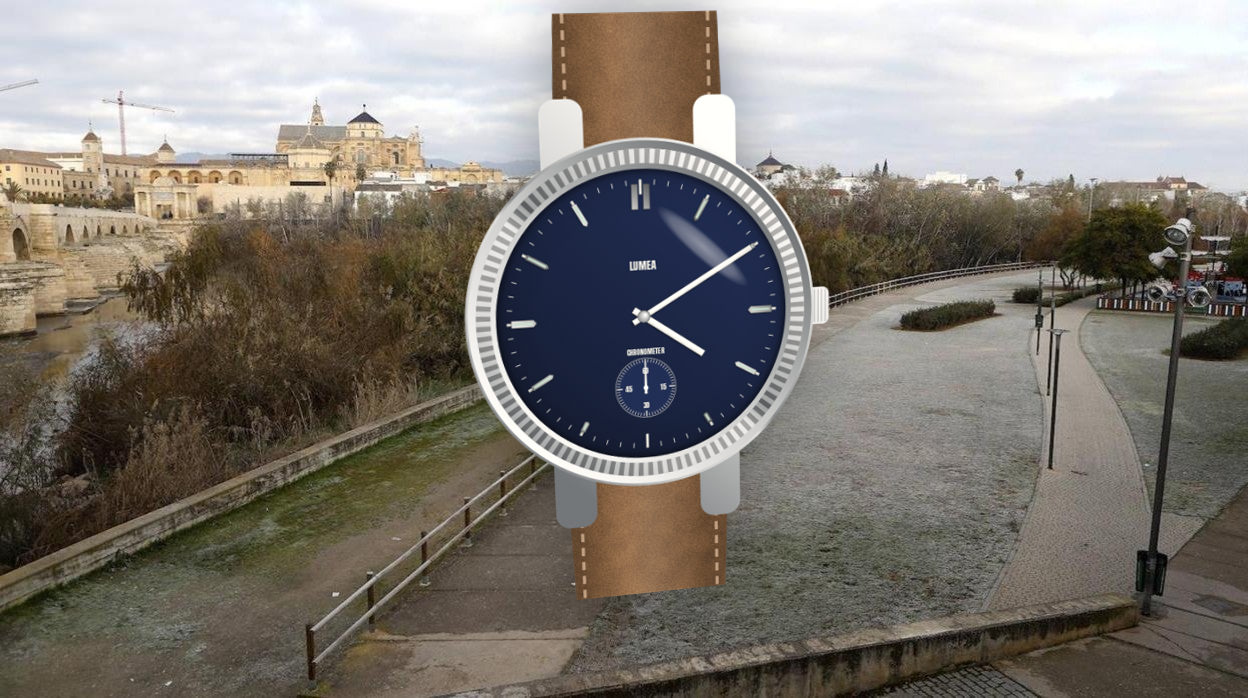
4:10
